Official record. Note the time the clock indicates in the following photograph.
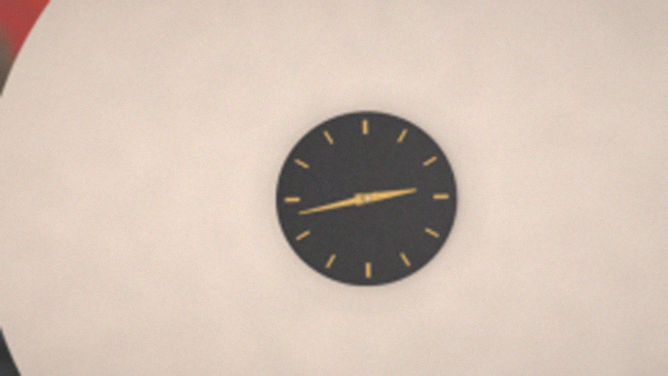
2:43
